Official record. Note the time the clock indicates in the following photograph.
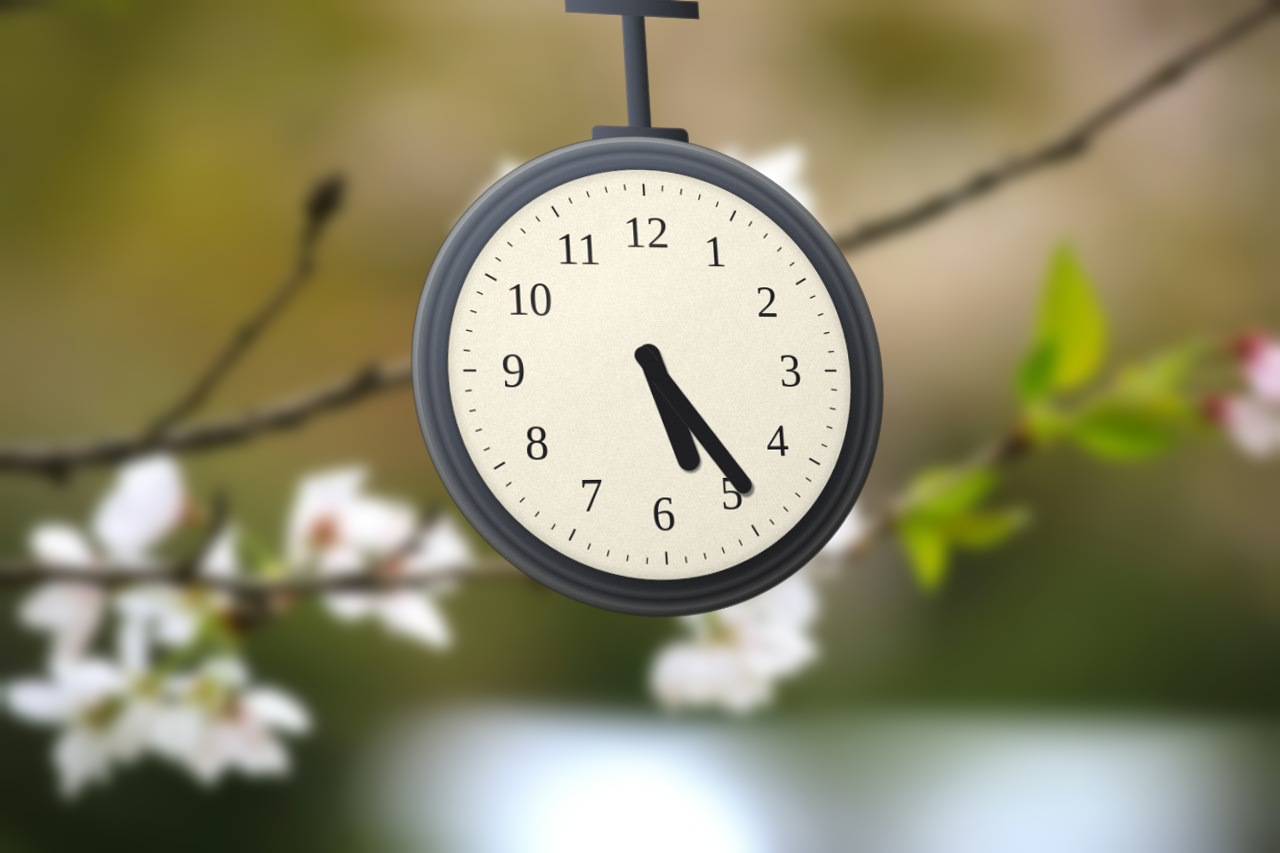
5:24
